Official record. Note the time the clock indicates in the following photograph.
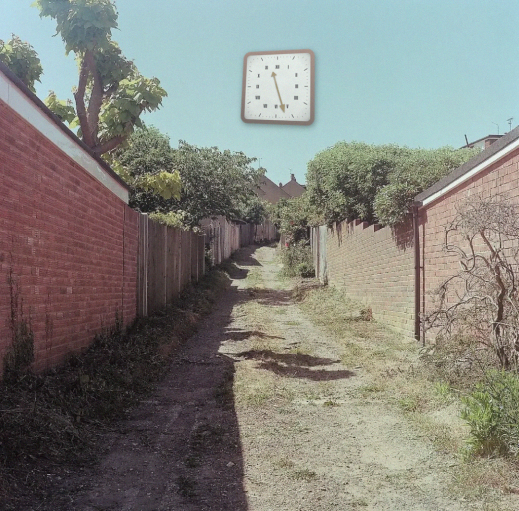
11:27
